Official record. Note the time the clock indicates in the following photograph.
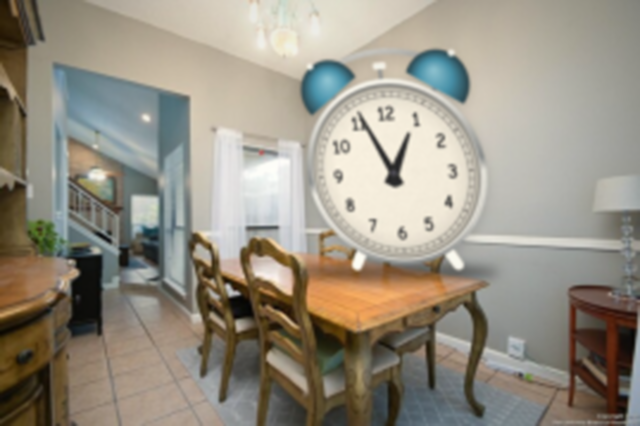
12:56
